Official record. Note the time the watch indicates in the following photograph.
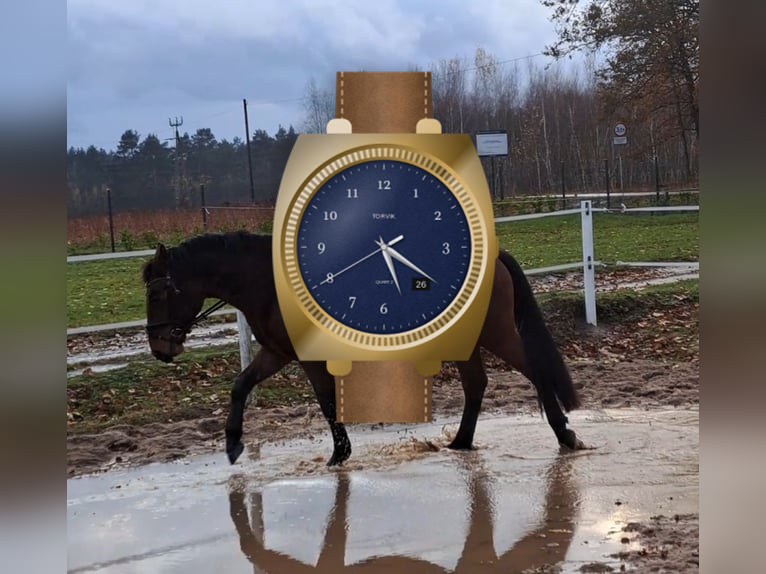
5:20:40
